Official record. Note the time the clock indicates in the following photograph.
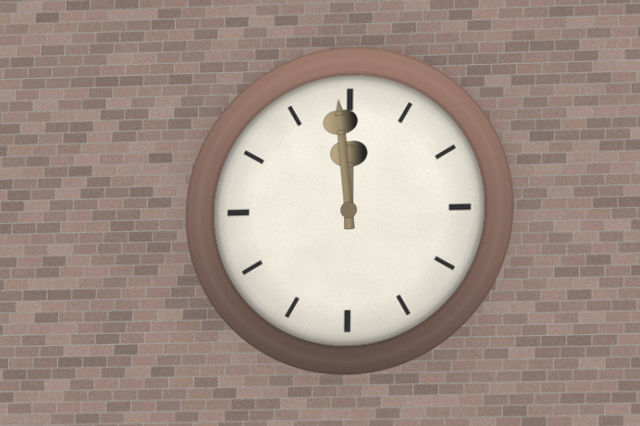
11:59
